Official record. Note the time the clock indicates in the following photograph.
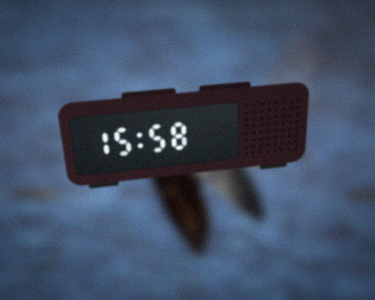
15:58
